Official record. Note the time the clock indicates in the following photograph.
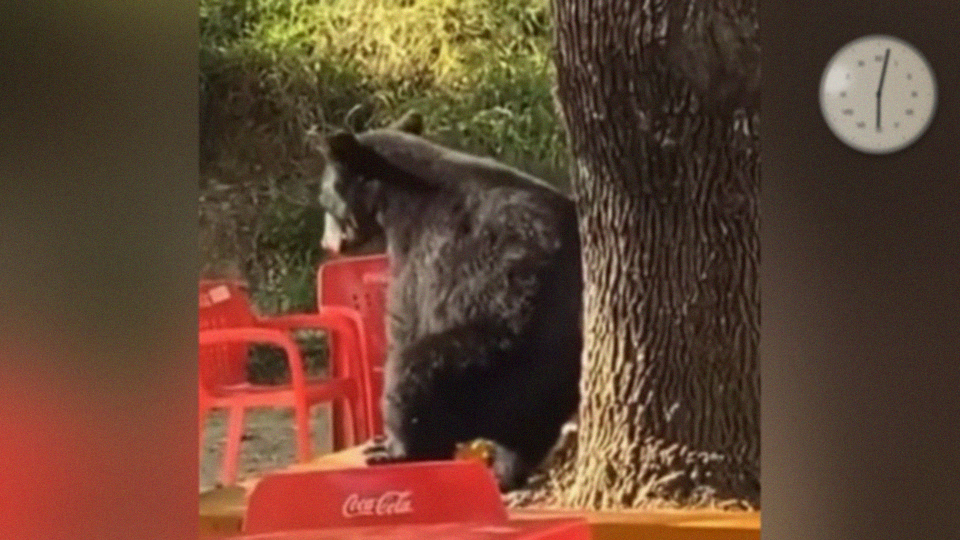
6:02
